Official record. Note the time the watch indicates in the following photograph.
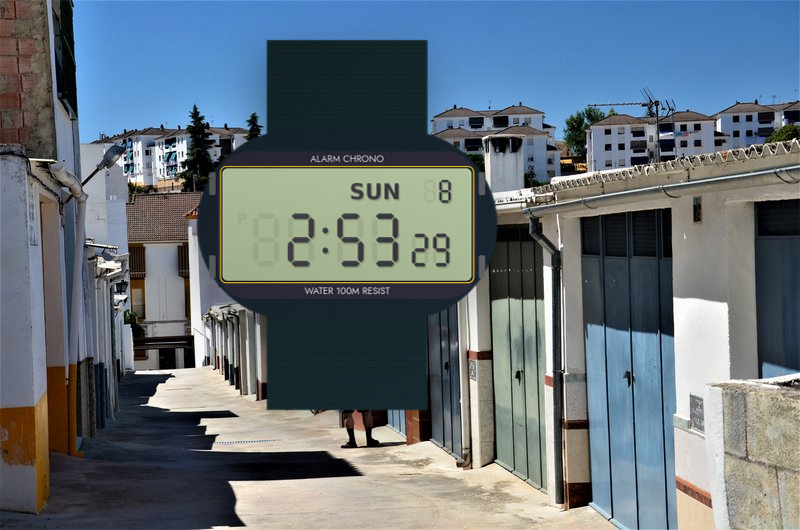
2:53:29
